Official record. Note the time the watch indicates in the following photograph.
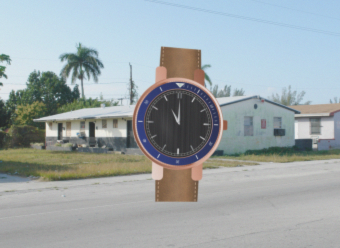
11:00
